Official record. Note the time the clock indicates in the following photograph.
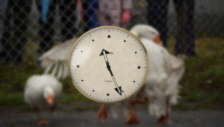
11:26
